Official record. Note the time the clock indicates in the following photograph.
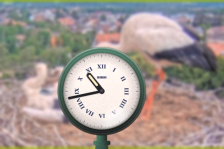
10:43
